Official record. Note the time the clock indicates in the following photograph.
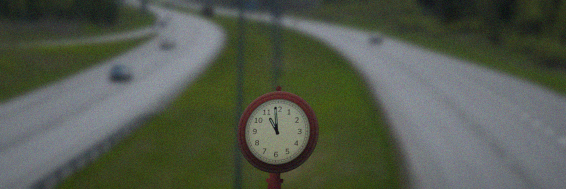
10:59
